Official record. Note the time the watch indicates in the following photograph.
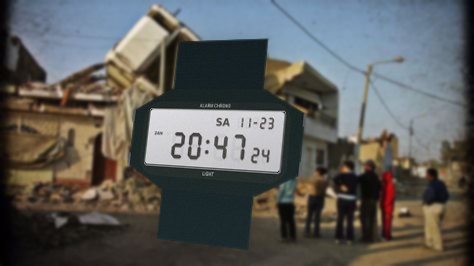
20:47:24
